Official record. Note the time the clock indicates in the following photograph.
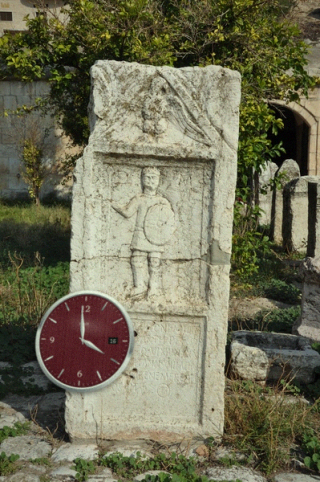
3:59
